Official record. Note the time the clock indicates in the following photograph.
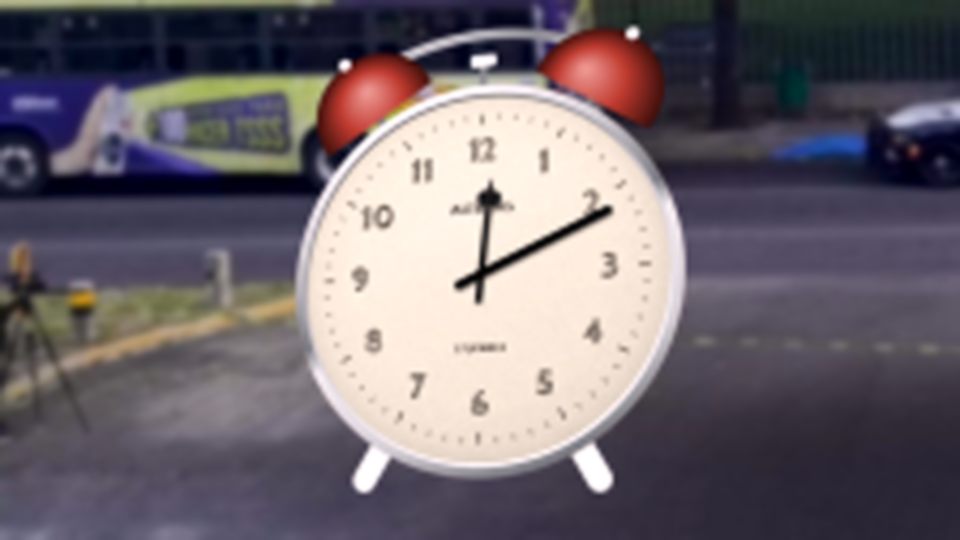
12:11
